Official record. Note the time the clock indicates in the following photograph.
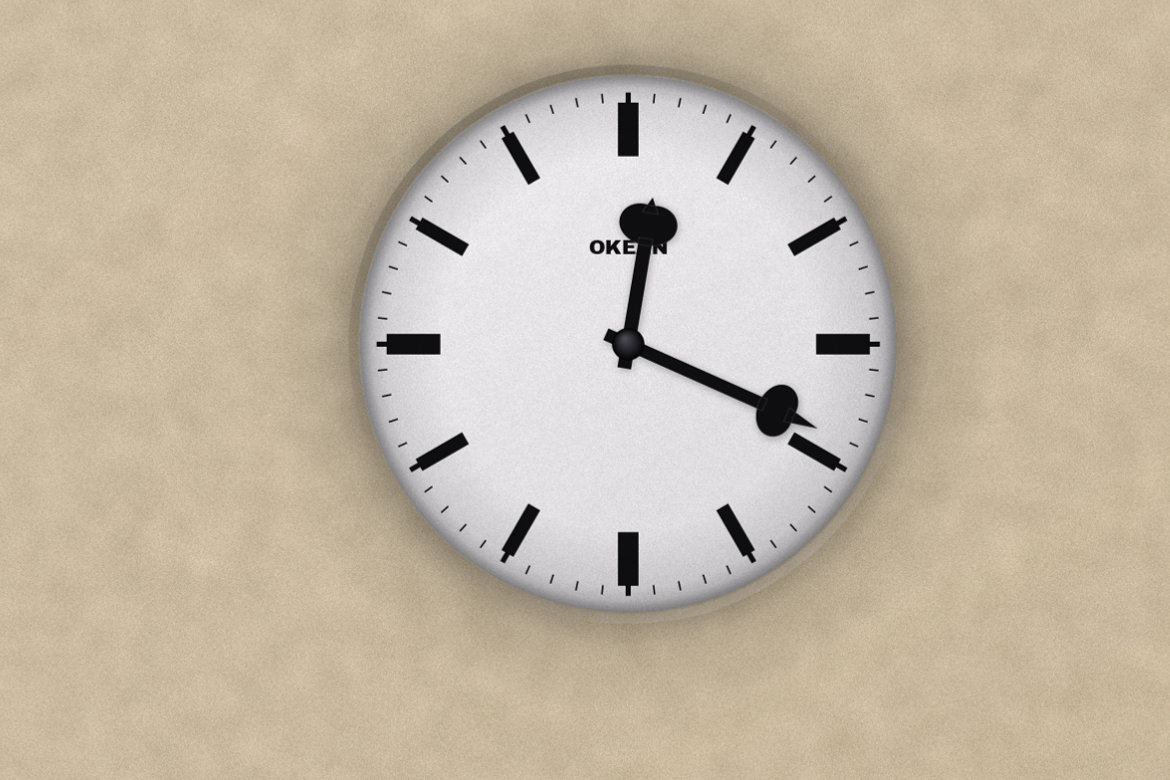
12:19
